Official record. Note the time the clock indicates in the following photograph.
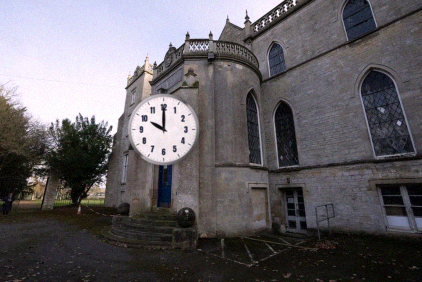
10:00
